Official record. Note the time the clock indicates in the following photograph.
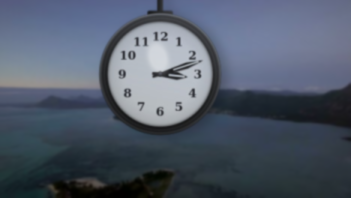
3:12
